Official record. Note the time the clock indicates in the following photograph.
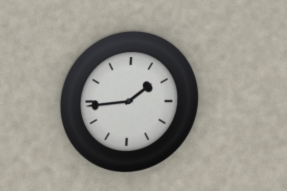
1:44
